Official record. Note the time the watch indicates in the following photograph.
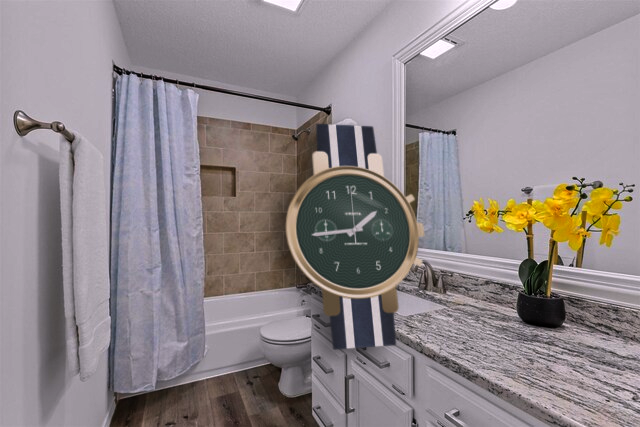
1:44
